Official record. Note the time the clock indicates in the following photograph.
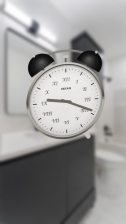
9:19
